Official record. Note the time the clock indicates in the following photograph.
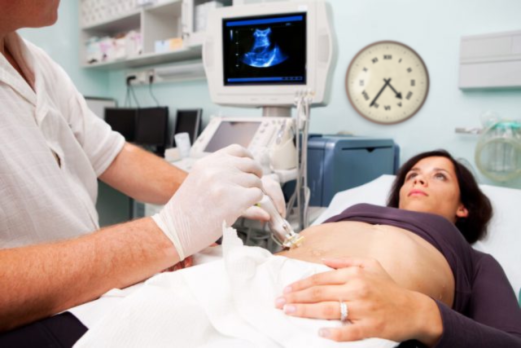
4:36
